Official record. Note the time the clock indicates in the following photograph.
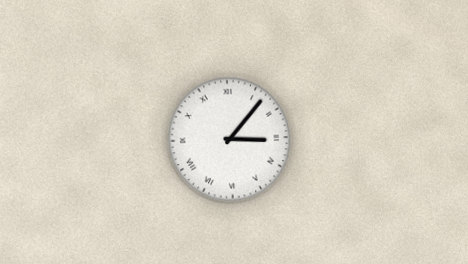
3:07
